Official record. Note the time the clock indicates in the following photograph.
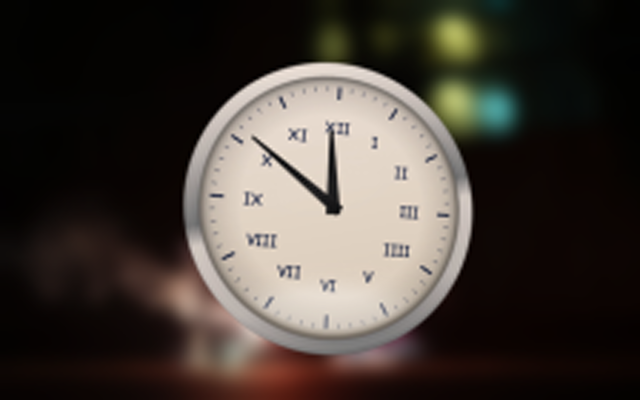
11:51
